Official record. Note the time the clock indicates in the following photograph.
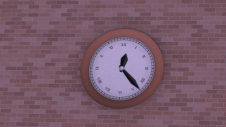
12:23
